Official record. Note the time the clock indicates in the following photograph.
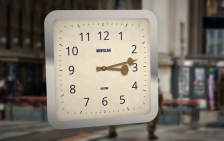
3:13
